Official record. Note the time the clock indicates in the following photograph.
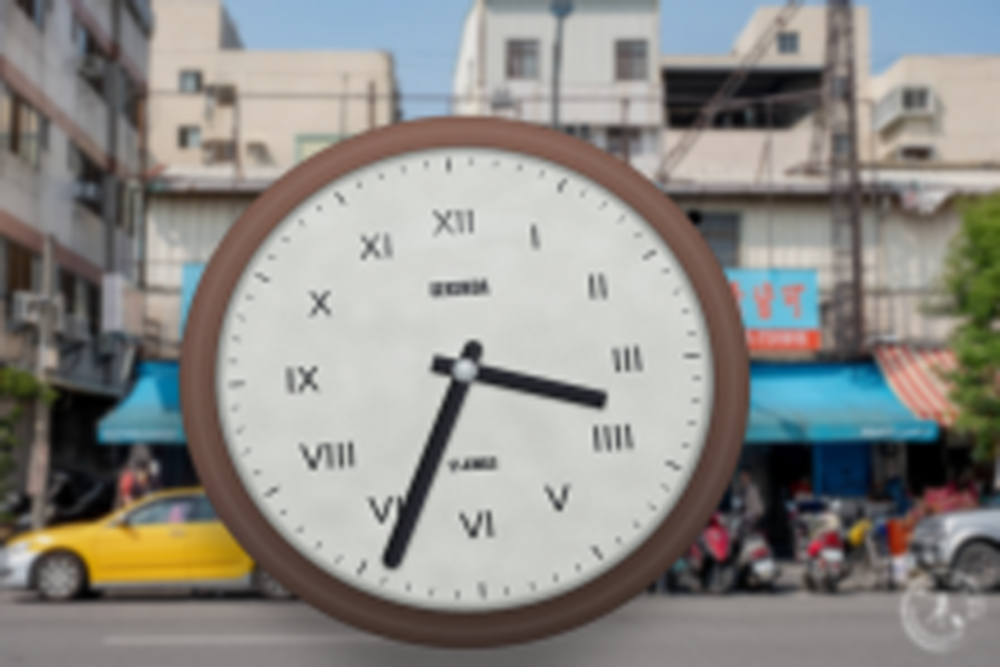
3:34
